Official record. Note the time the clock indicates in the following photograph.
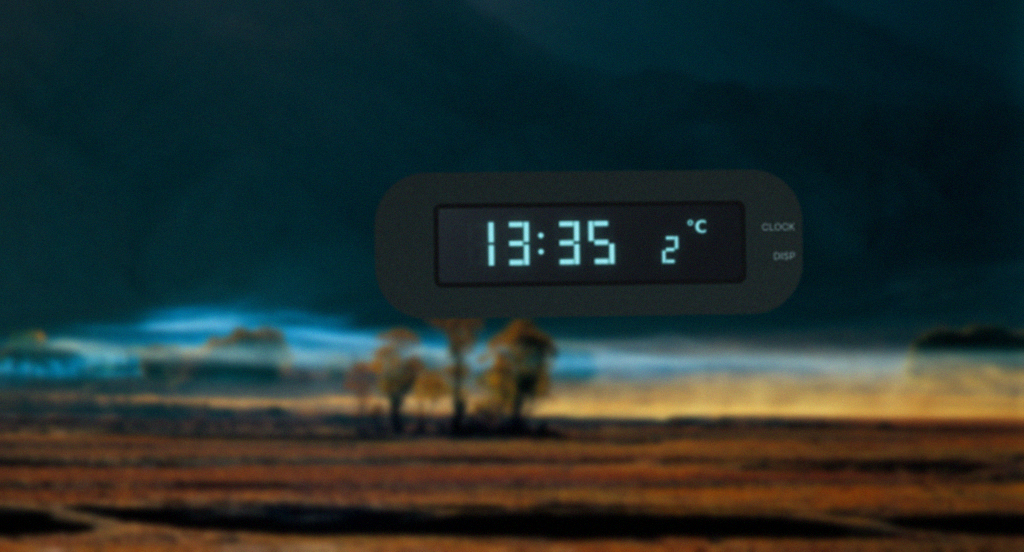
13:35
